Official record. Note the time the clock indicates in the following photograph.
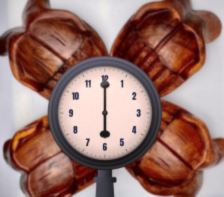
6:00
